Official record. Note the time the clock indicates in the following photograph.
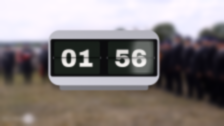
1:56
